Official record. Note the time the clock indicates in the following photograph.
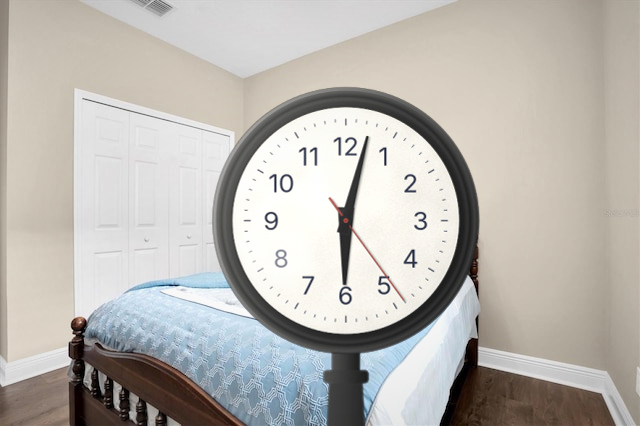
6:02:24
